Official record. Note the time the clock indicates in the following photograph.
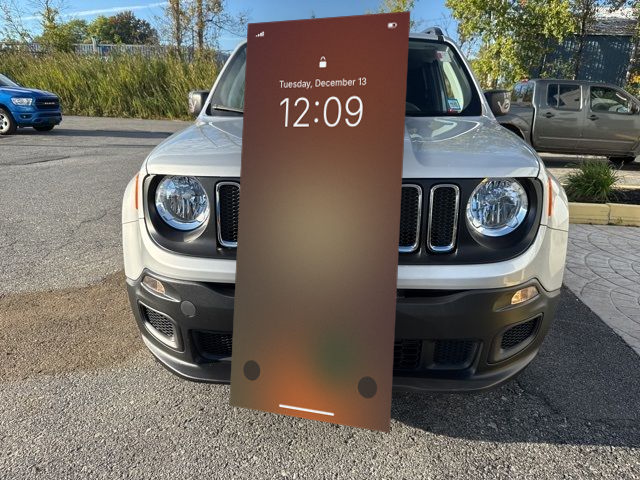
12:09
